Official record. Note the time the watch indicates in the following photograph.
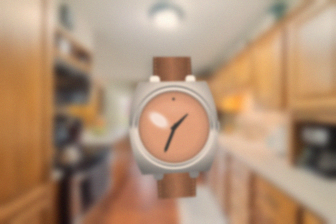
1:34
